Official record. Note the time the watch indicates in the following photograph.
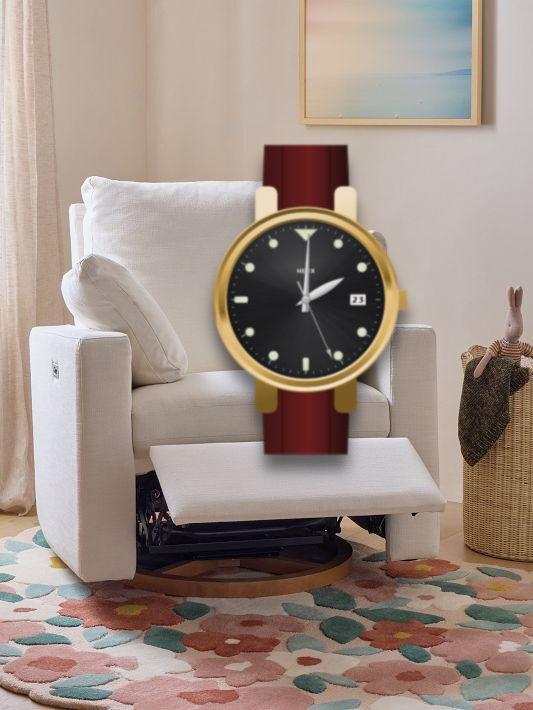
2:00:26
